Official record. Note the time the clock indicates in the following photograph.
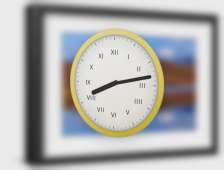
8:13
